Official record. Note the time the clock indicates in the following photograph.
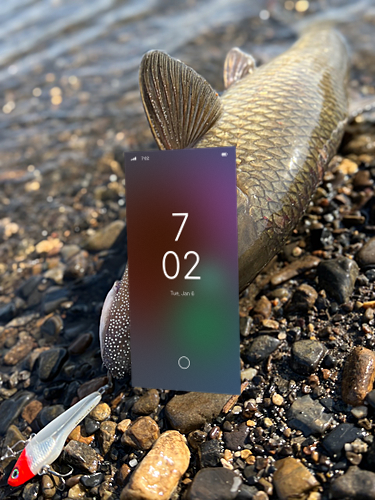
7:02
